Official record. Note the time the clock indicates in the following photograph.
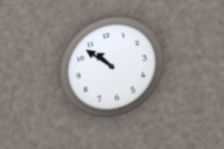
10:53
